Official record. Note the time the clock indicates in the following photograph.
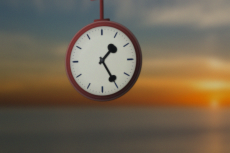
1:25
